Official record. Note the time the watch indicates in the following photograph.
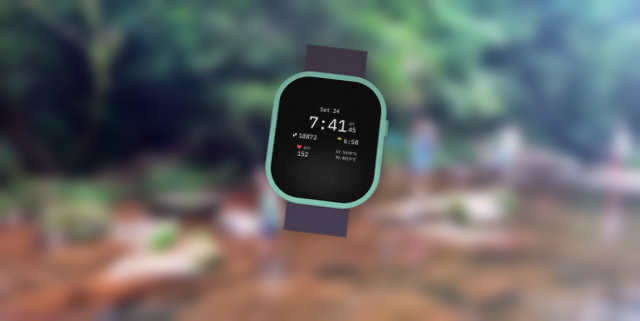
7:41
